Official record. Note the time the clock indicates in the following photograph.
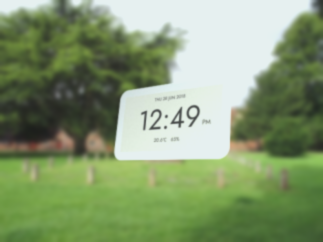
12:49
